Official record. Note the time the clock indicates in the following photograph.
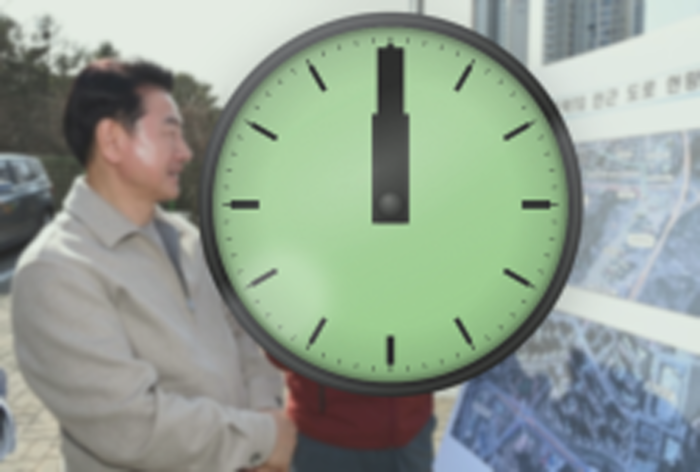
12:00
